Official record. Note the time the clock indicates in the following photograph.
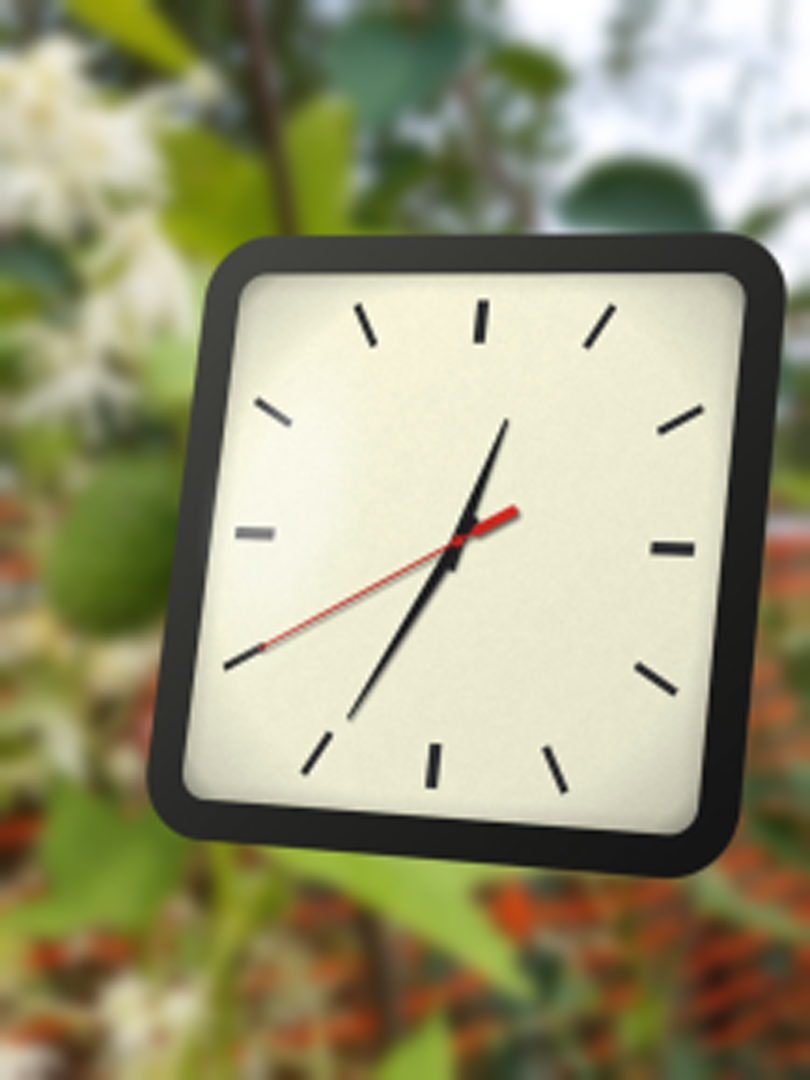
12:34:40
